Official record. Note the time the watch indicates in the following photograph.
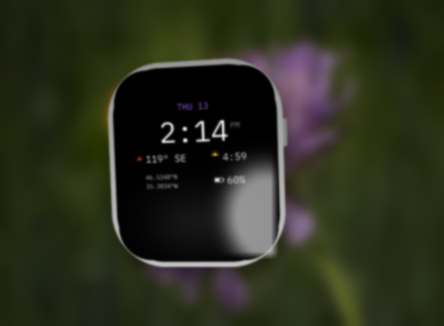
2:14
